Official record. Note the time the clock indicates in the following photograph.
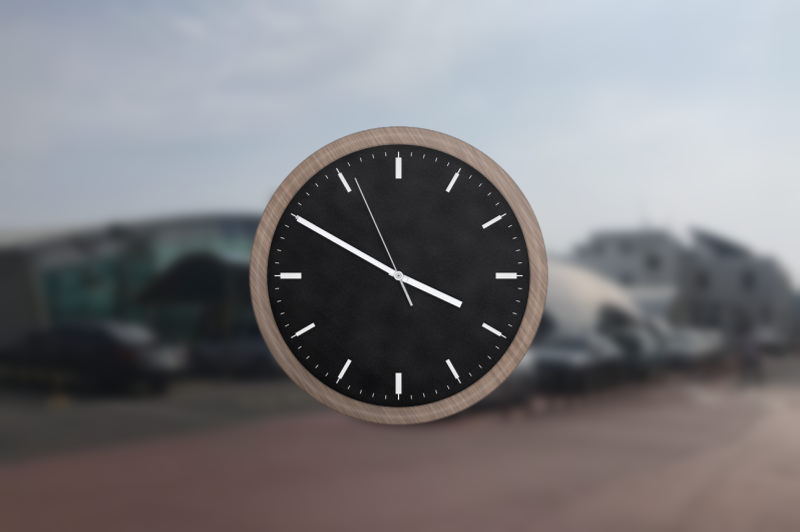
3:49:56
